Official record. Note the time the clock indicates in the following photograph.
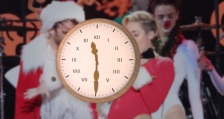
11:30
